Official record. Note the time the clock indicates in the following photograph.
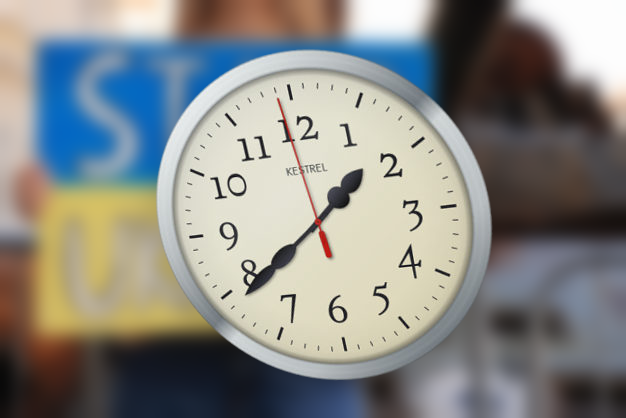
1:38:59
